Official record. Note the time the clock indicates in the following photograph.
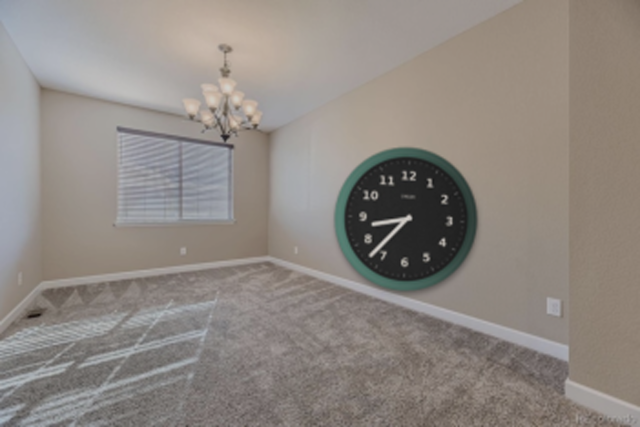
8:37
